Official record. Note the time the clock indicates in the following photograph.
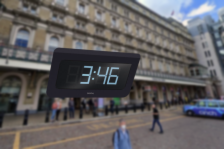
3:46
